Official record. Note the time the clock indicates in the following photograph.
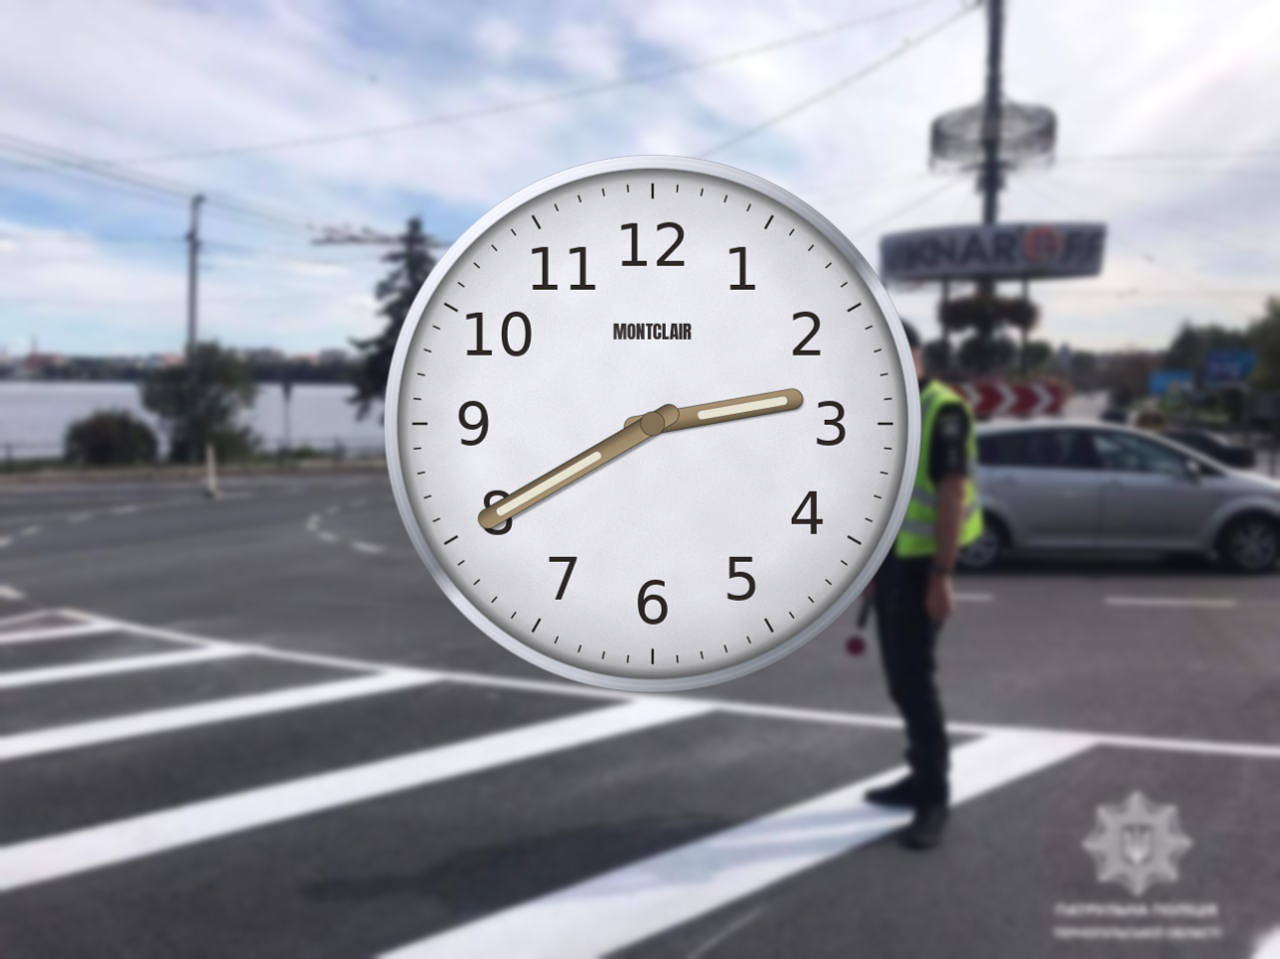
2:40
